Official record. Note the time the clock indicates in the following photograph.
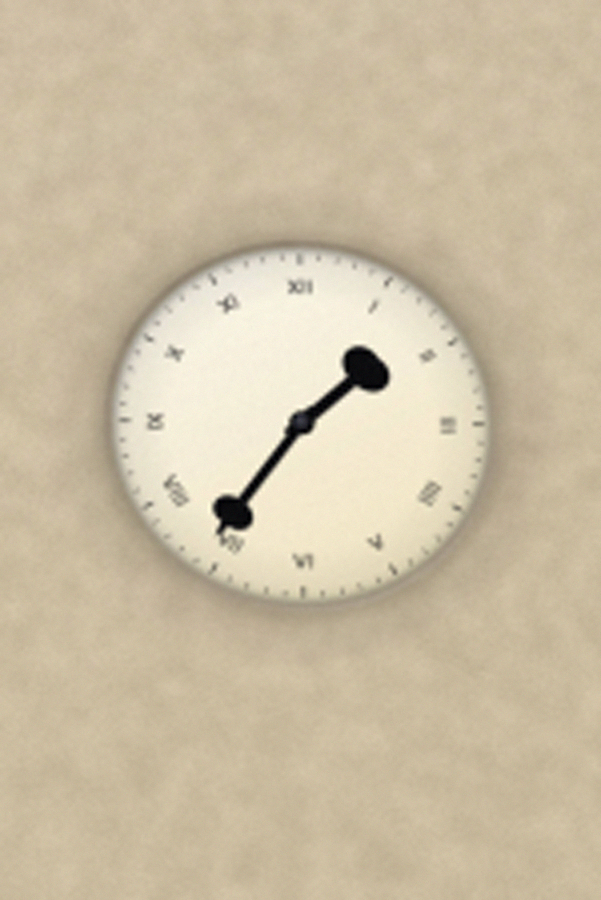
1:36
